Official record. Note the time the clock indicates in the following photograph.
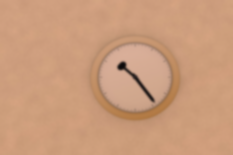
10:24
